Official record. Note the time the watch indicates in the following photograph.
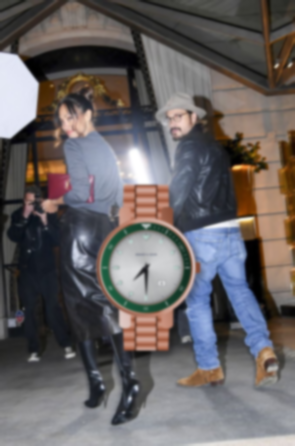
7:30
